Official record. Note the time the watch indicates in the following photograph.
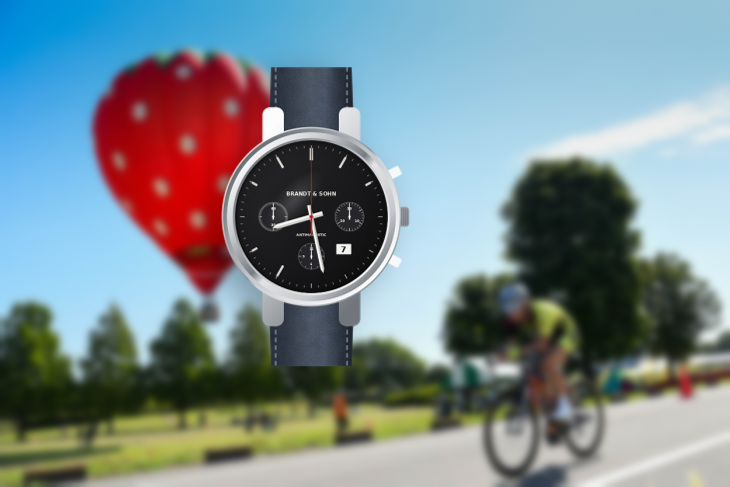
8:28
